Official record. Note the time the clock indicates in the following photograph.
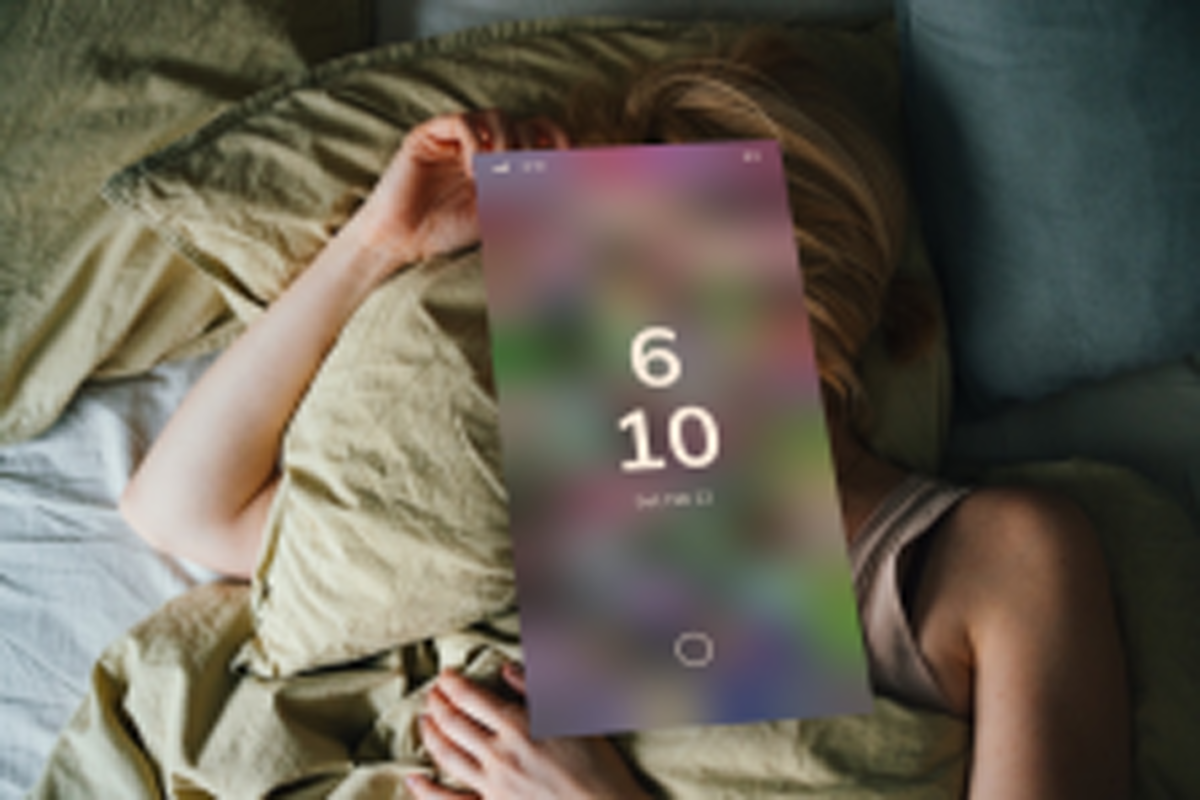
6:10
